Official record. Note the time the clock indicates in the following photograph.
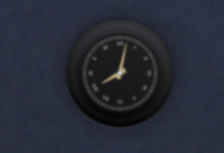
8:02
